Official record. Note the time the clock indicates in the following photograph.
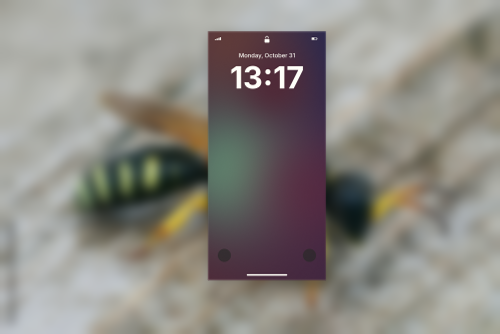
13:17
